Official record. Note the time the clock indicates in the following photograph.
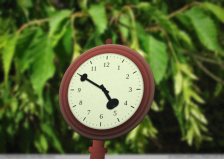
4:50
